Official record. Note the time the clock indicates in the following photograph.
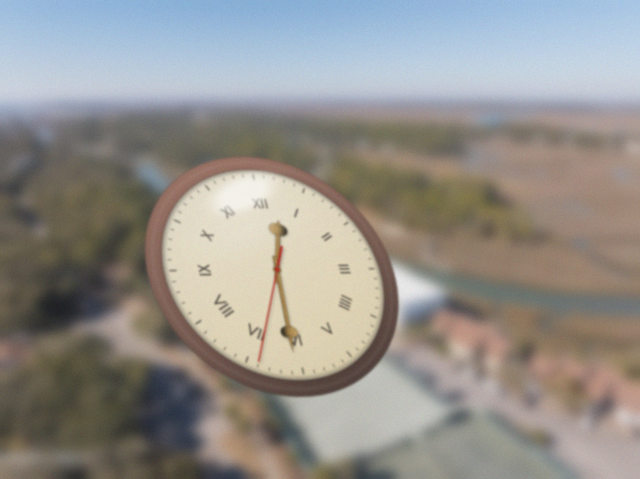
12:30:34
